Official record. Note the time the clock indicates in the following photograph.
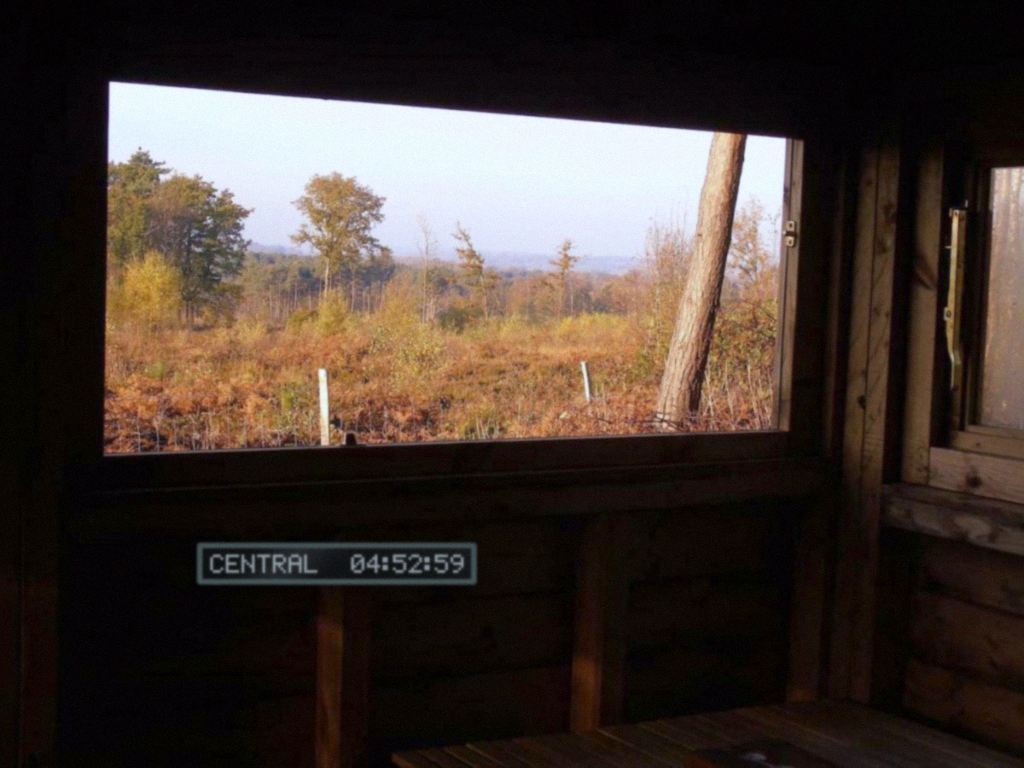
4:52:59
